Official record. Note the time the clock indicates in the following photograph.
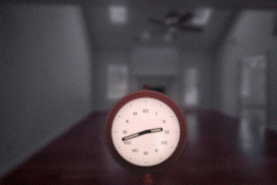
2:42
